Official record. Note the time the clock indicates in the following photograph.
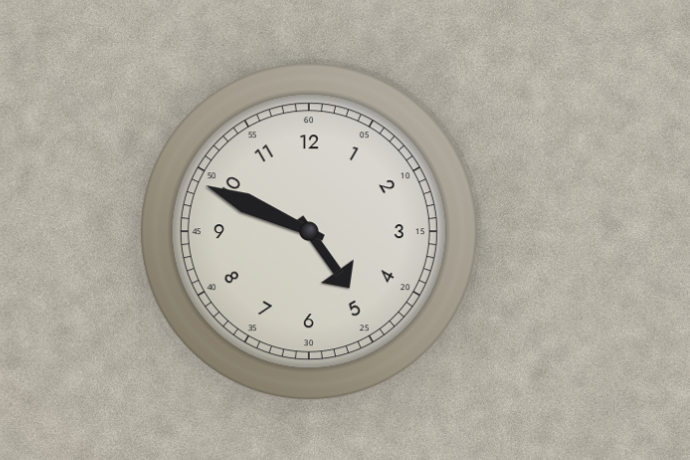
4:49
